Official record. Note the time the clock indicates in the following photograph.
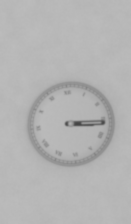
3:16
